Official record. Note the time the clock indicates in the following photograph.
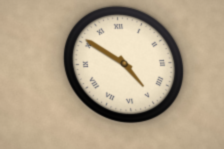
4:51
